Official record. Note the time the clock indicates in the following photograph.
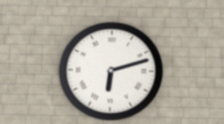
6:12
